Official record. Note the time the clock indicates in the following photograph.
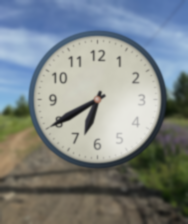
6:40
